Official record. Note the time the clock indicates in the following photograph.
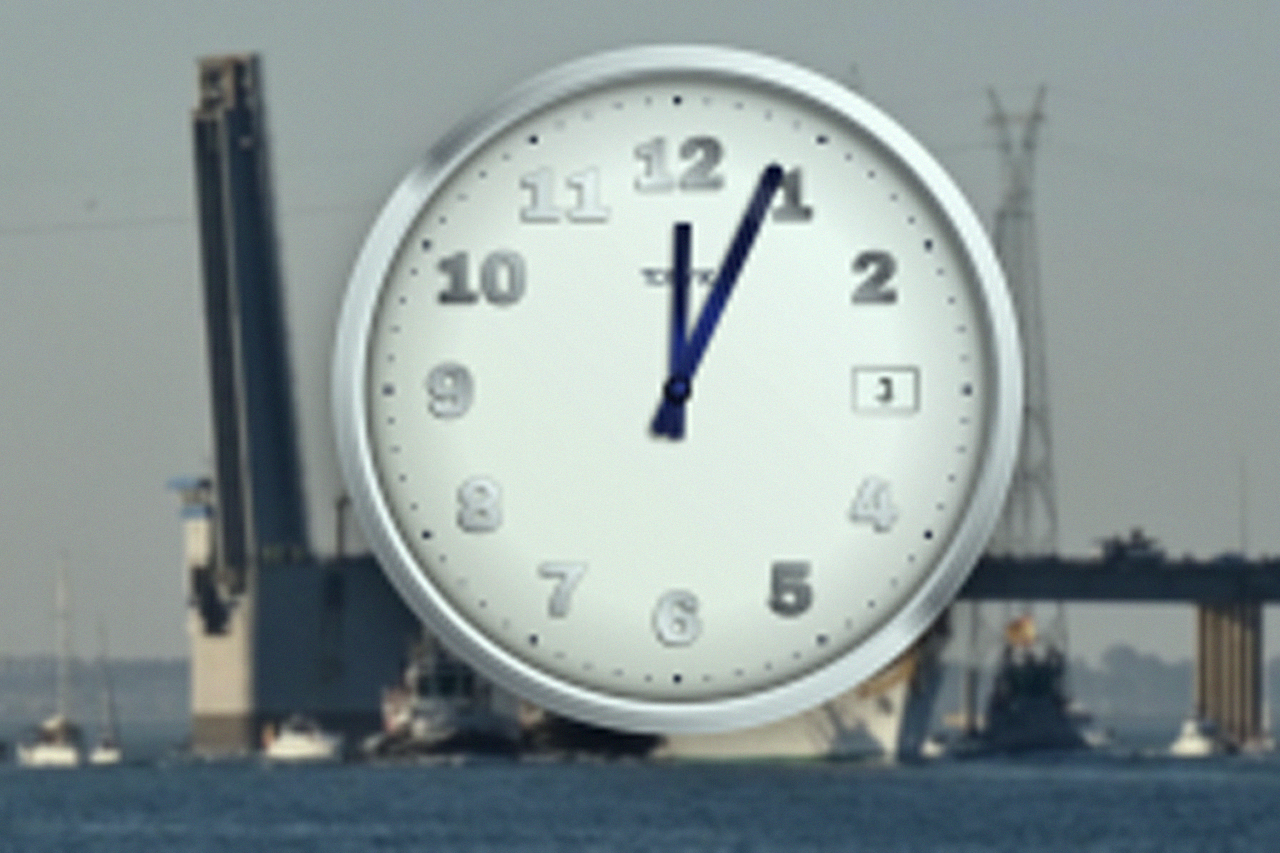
12:04
